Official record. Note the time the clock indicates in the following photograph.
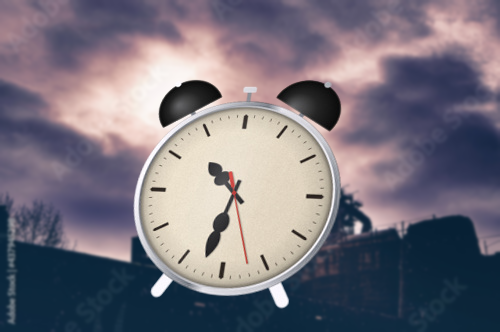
10:32:27
